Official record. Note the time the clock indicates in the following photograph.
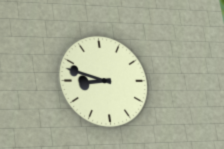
8:48
